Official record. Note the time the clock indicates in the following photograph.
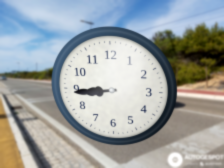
8:44
